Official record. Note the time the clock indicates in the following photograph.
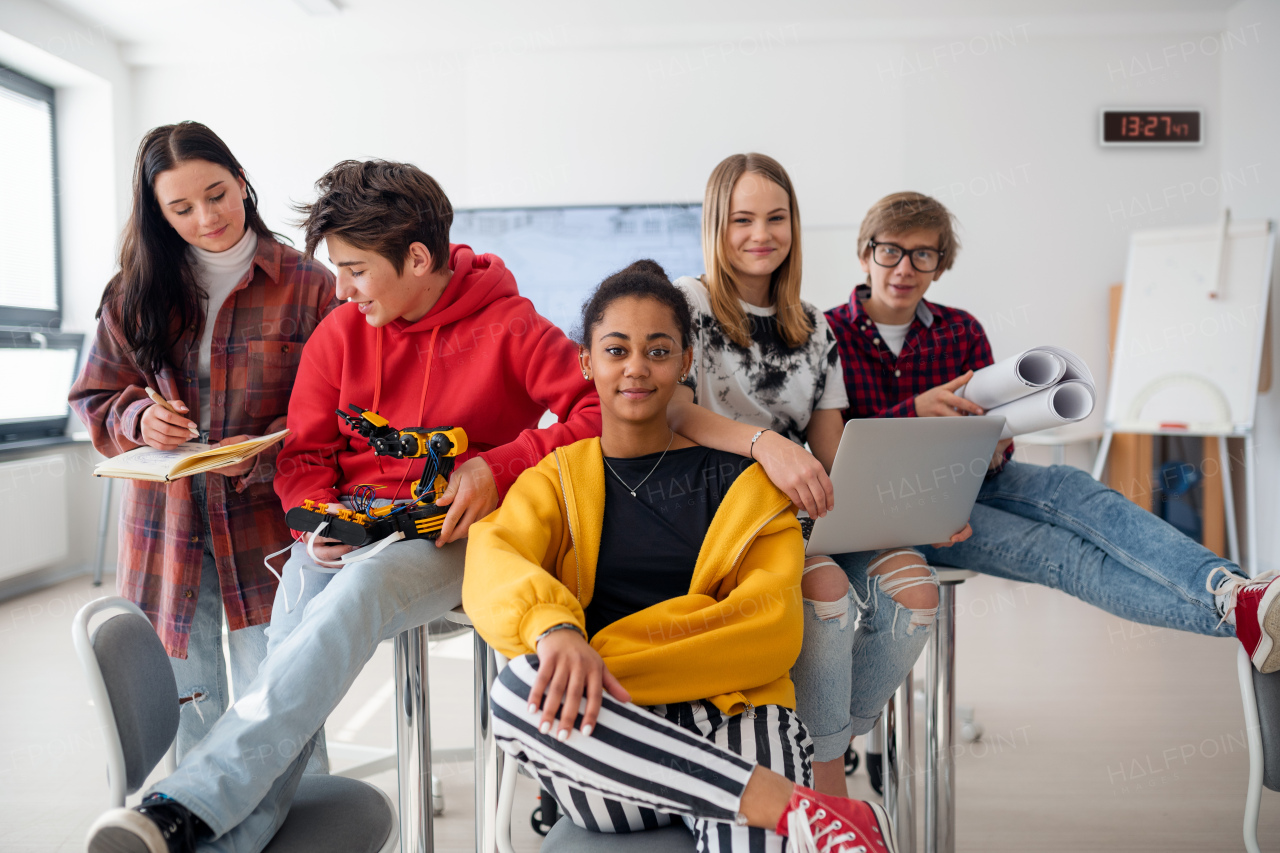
13:27
